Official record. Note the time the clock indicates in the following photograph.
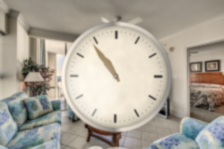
10:54
